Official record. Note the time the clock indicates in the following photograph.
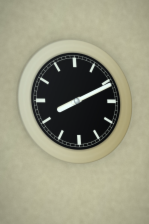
8:11
